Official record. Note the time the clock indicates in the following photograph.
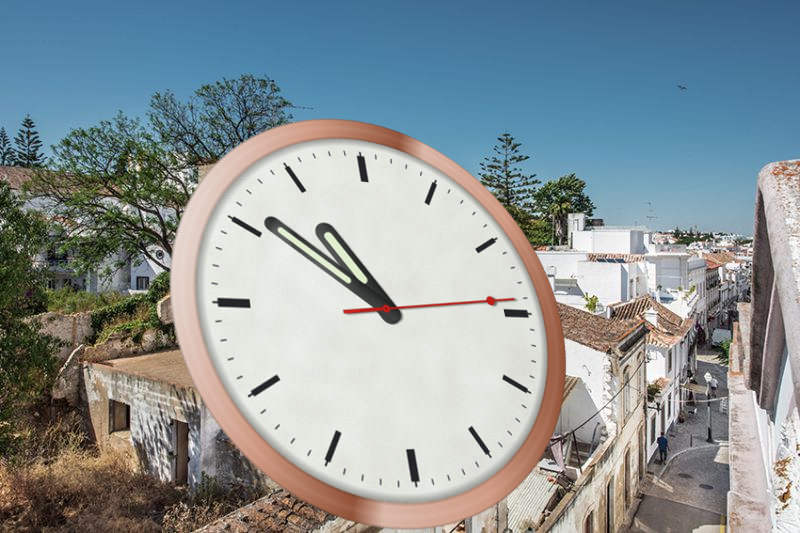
10:51:14
